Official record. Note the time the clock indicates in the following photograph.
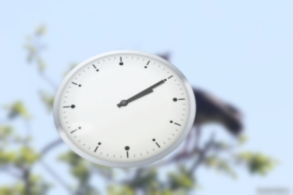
2:10
